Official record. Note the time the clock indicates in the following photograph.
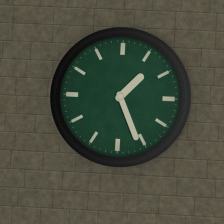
1:26
